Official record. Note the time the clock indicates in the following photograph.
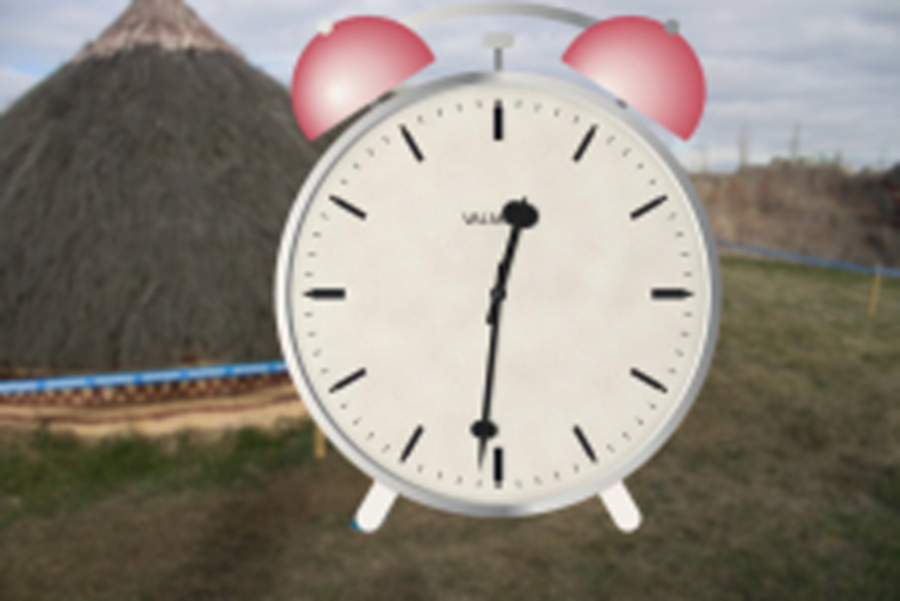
12:31
